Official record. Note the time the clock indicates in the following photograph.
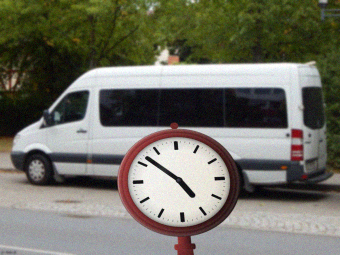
4:52
